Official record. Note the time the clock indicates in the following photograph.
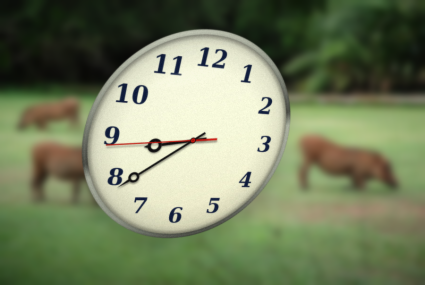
8:38:44
